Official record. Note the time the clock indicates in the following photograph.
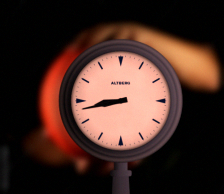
8:43
